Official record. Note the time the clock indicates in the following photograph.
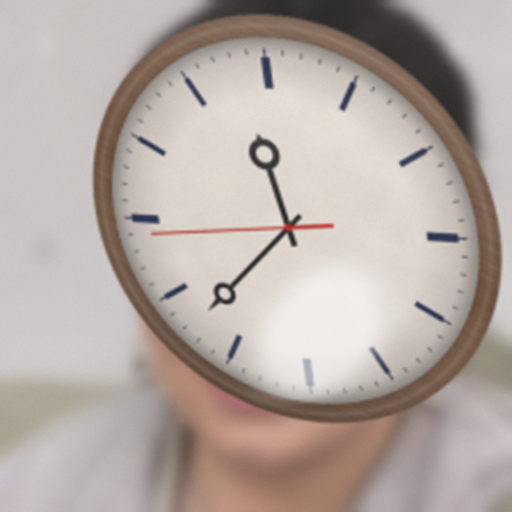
11:37:44
